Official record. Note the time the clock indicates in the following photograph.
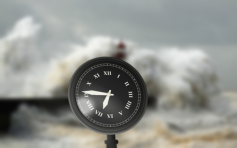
6:46
